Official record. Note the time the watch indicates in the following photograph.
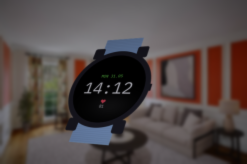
14:12
